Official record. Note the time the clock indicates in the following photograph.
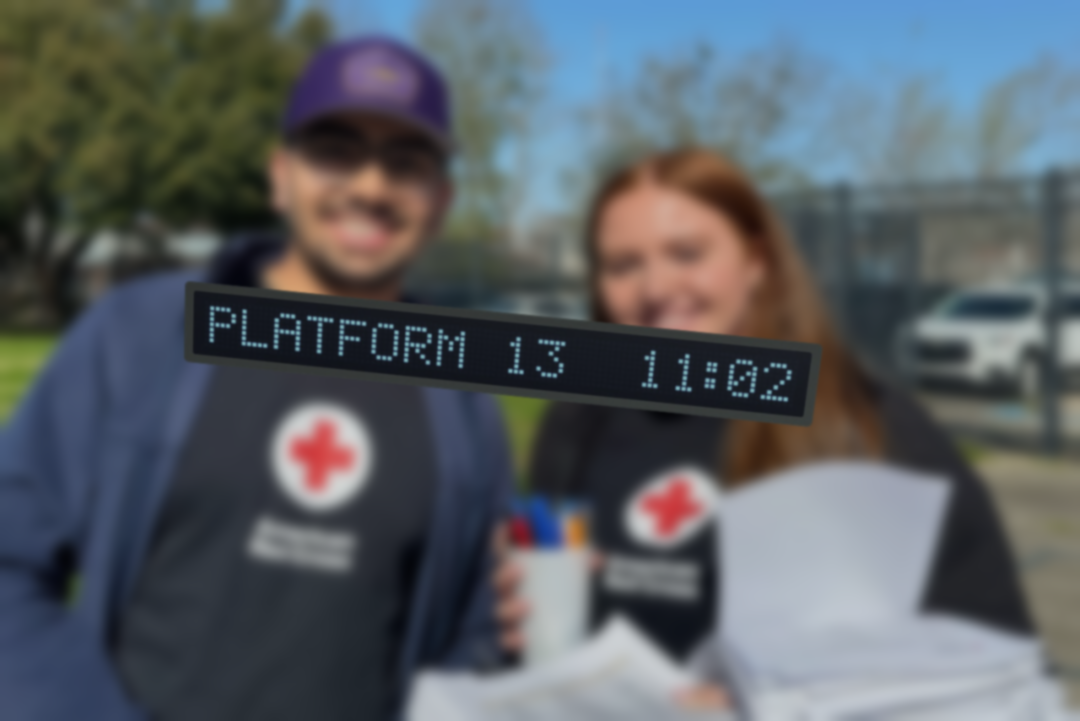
11:02
